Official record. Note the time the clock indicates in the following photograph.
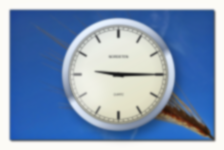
9:15
